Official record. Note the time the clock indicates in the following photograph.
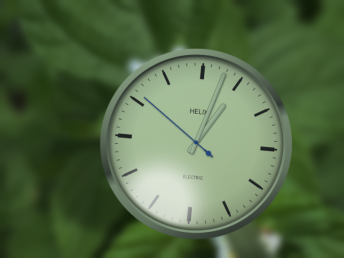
1:02:51
